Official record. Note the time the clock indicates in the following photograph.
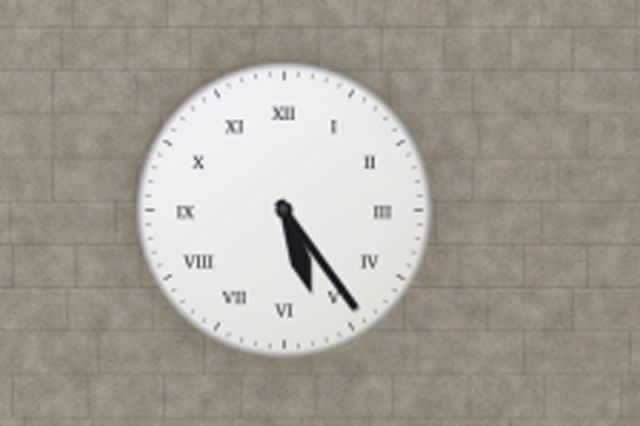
5:24
